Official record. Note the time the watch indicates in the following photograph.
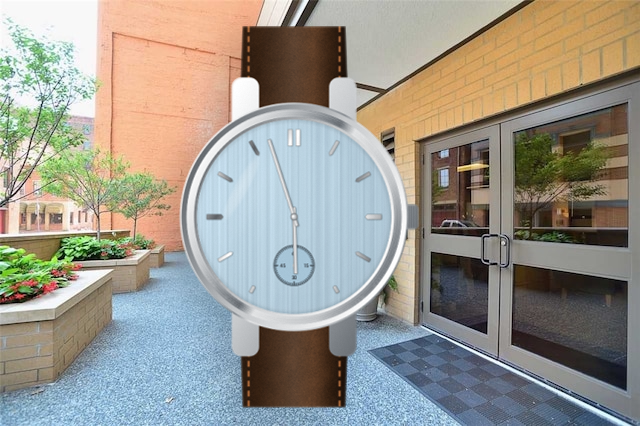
5:57
